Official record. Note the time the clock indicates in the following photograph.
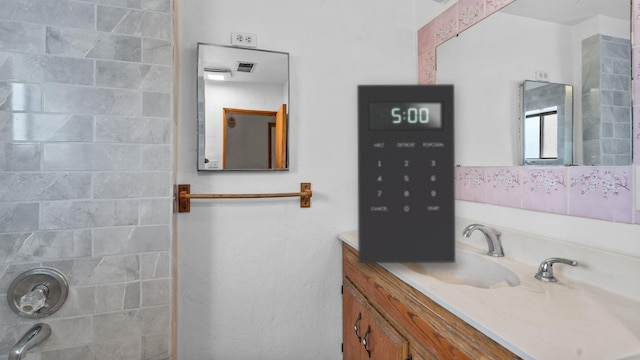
5:00
